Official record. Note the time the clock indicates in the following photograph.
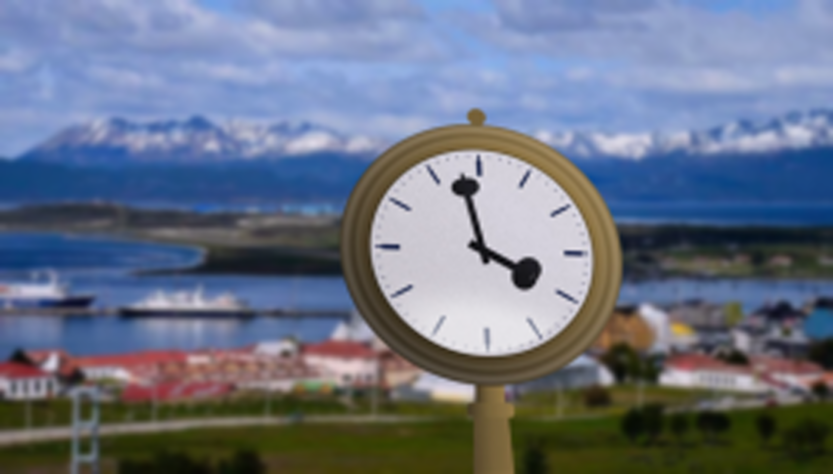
3:58
